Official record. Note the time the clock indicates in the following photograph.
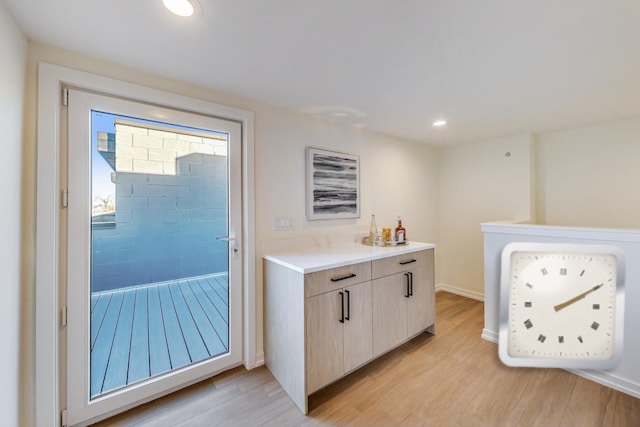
2:10
